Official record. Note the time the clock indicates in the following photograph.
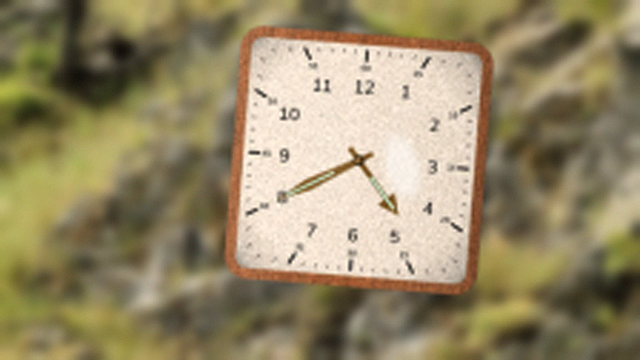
4:40
